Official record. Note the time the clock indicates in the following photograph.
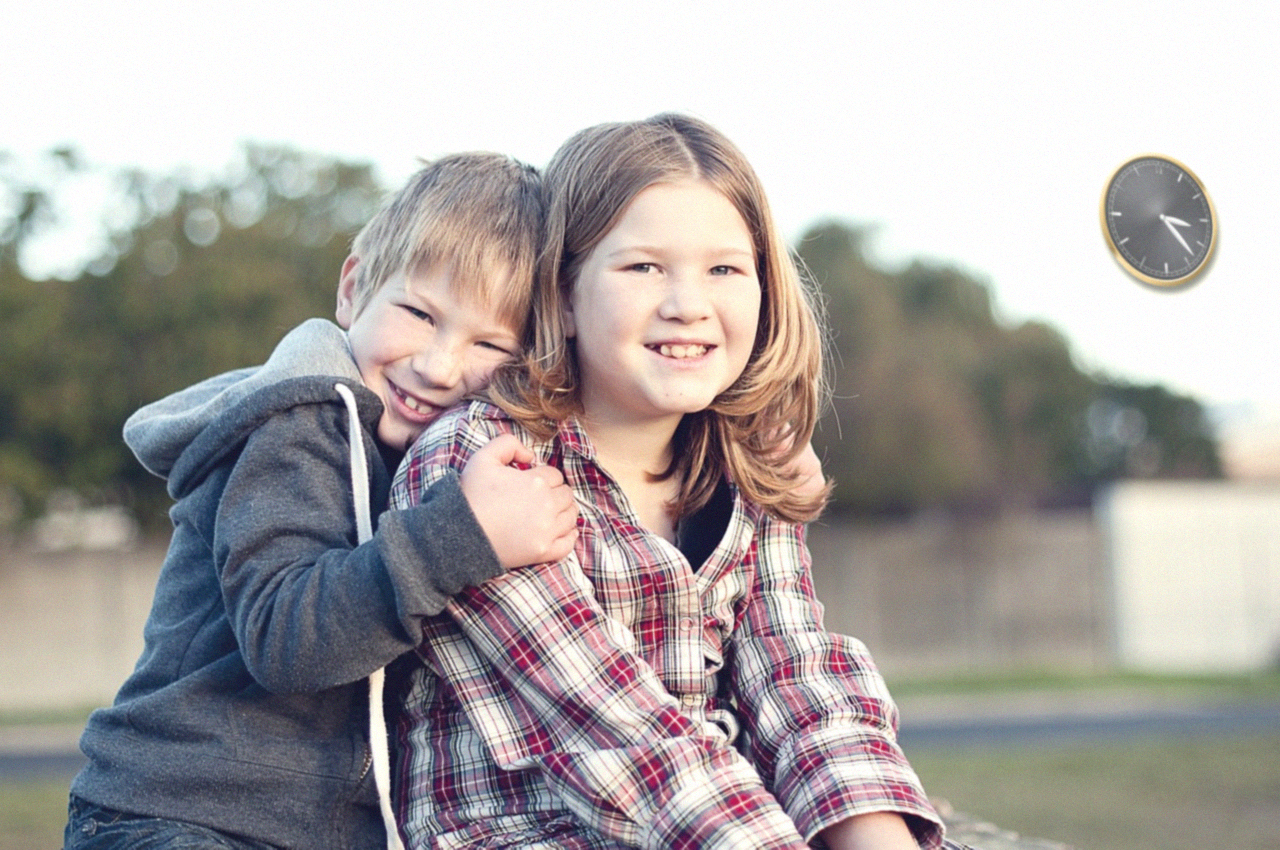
3:23
